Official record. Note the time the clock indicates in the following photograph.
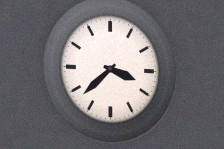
3:38
